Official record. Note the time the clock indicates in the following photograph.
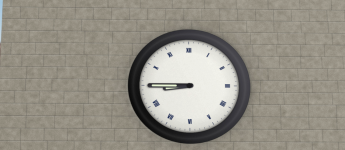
8:45
